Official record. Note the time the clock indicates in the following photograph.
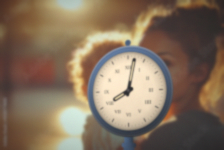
8:02
